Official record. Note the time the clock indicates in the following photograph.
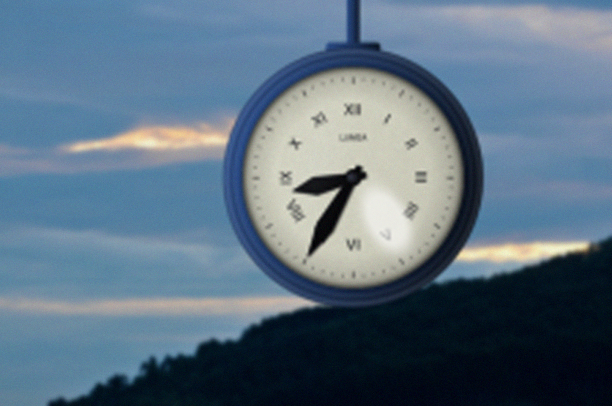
8:35
